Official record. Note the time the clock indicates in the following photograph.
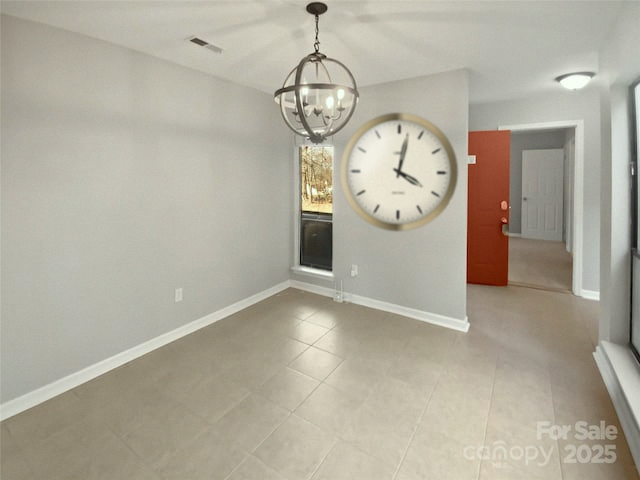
4:02
